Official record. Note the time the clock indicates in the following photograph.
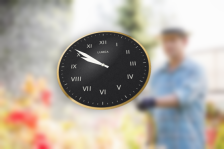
9:51
